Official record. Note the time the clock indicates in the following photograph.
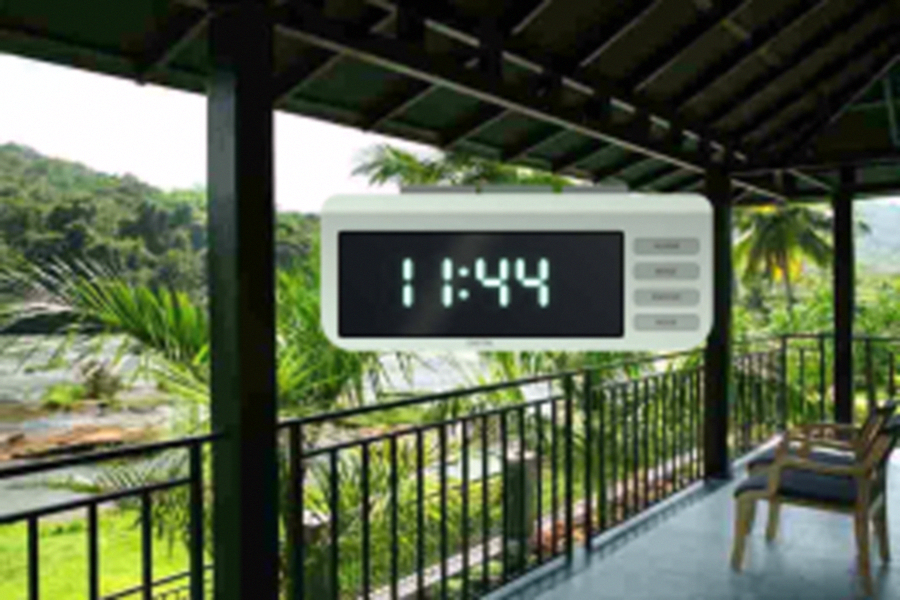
11:44
